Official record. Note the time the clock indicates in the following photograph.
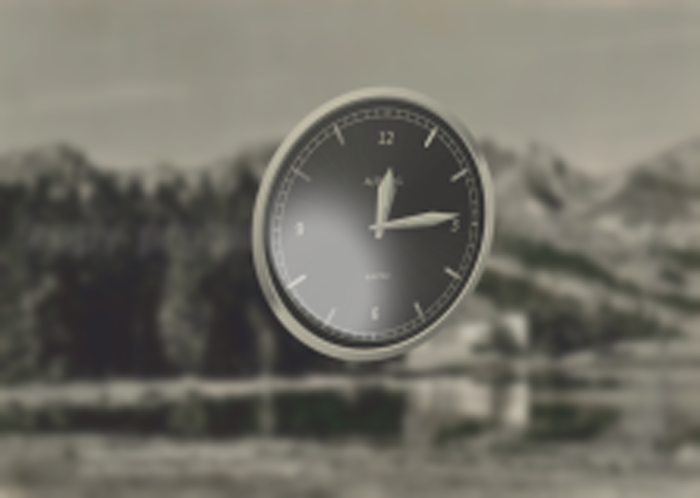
12:14
